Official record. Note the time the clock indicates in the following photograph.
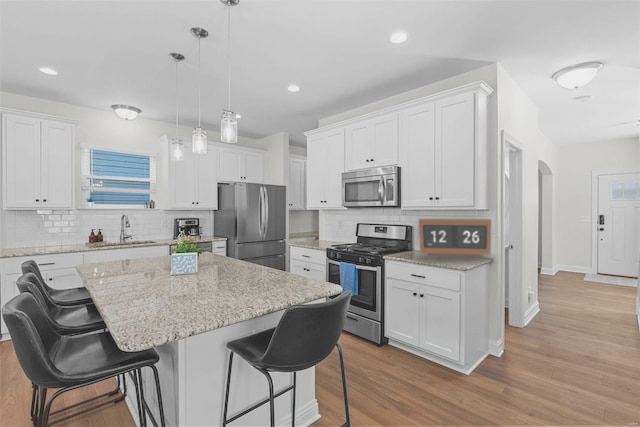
12:26
